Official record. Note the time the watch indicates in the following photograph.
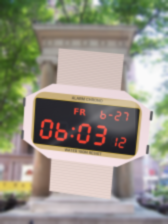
6:03:12
